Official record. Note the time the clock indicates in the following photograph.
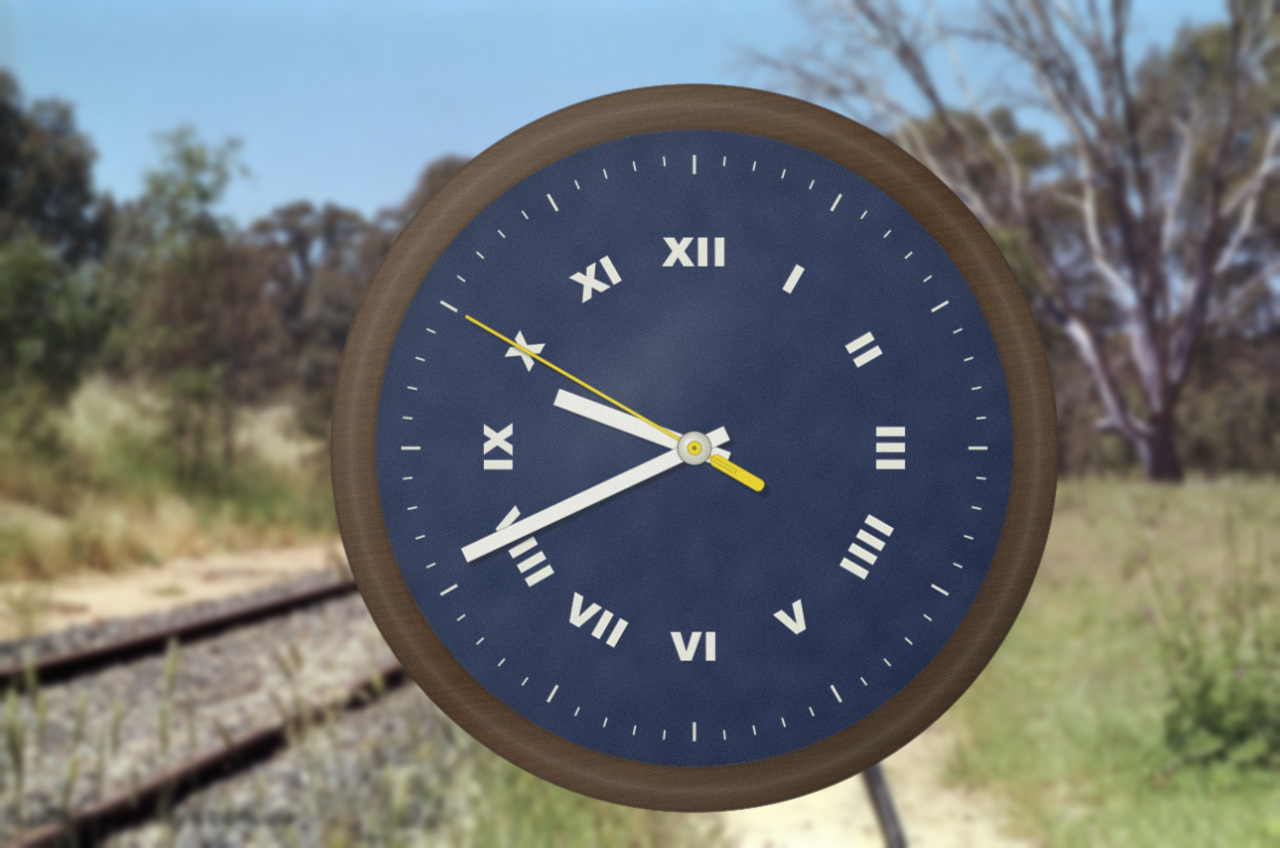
9:40:50
